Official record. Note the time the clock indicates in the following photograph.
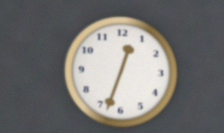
12:33
